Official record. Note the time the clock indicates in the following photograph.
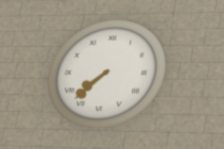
7:37
